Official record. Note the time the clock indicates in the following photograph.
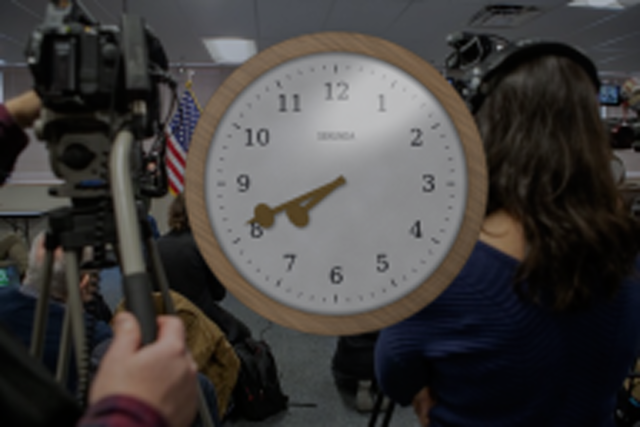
7:41
